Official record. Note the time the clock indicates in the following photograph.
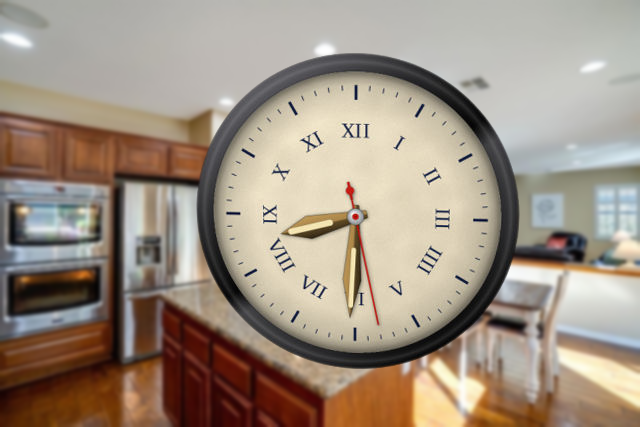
8:30:28
